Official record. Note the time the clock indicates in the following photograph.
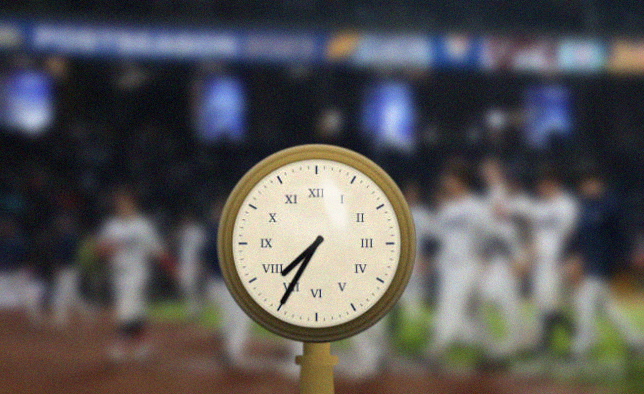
7:35
